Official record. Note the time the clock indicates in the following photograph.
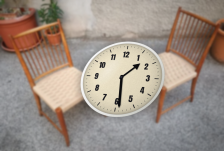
1:29
